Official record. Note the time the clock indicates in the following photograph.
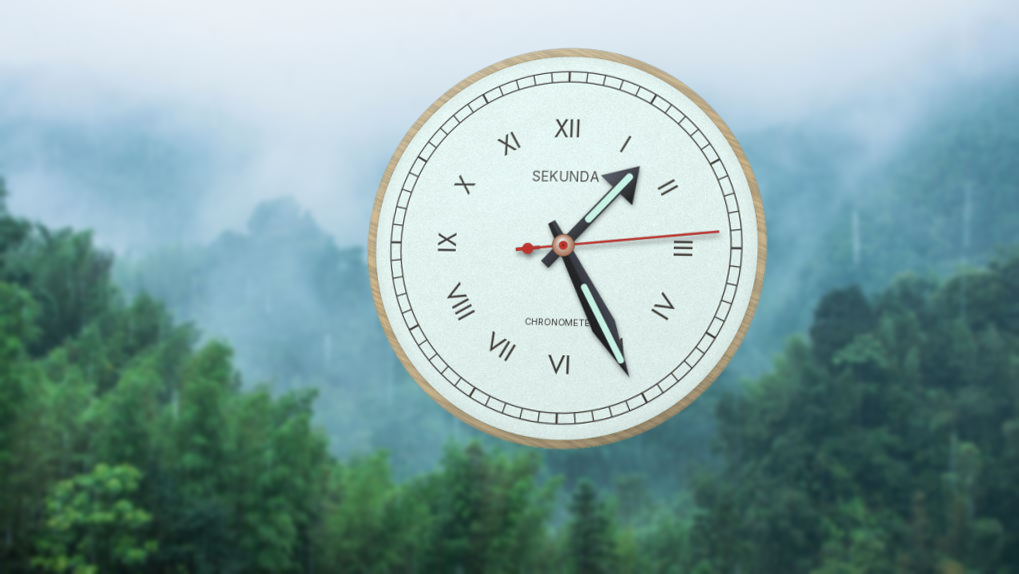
1:25:14
